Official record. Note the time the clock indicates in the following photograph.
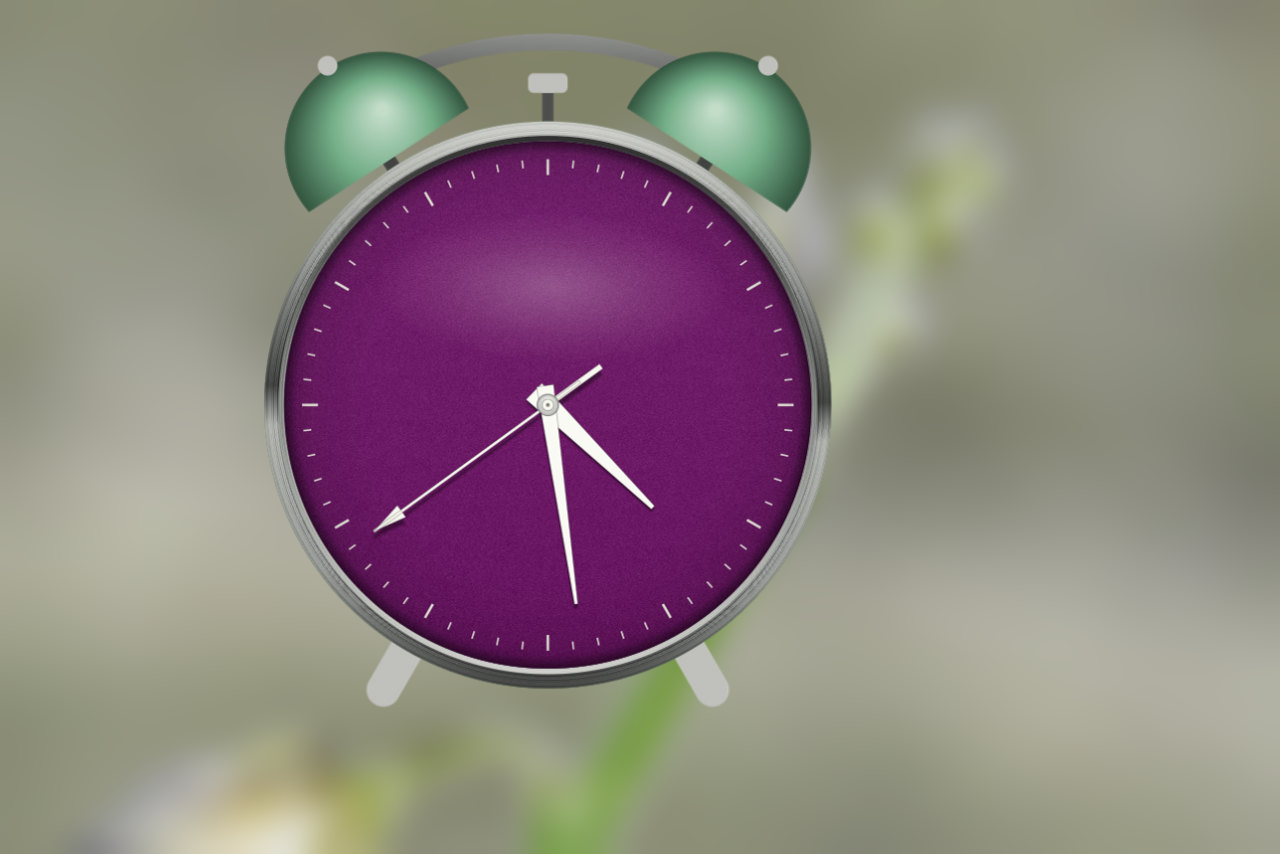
4:28:39
